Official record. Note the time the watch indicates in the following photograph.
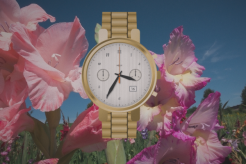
3:35
